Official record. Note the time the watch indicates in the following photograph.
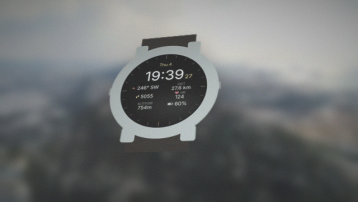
19:39
